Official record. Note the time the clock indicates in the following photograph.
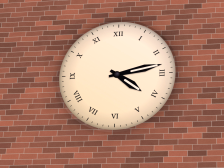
4:13
